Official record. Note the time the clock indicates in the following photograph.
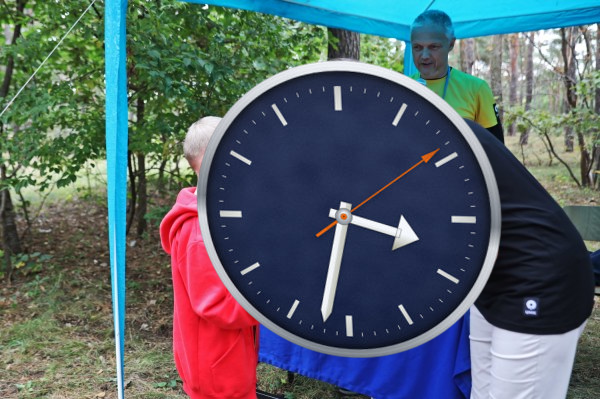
3:32:09
